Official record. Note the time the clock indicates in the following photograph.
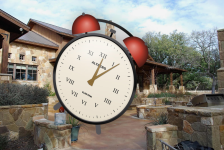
12:06
